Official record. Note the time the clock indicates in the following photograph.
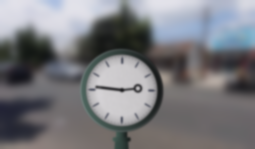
2:46
